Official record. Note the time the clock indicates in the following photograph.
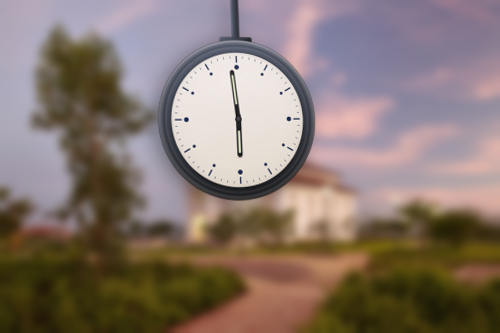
5:59
